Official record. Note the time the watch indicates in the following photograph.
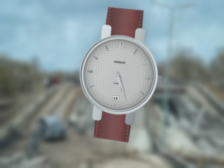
5:26
